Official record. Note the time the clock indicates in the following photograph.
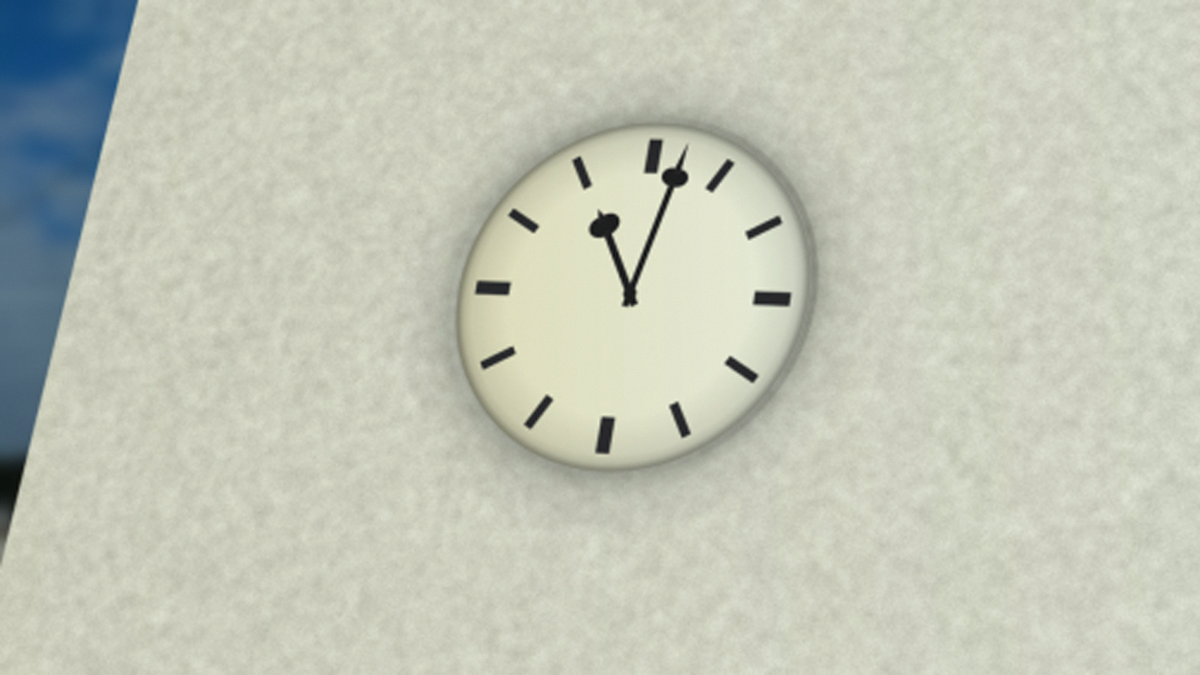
11:02
